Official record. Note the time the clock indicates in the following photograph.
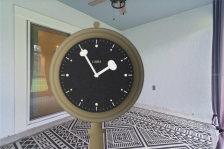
1:55
